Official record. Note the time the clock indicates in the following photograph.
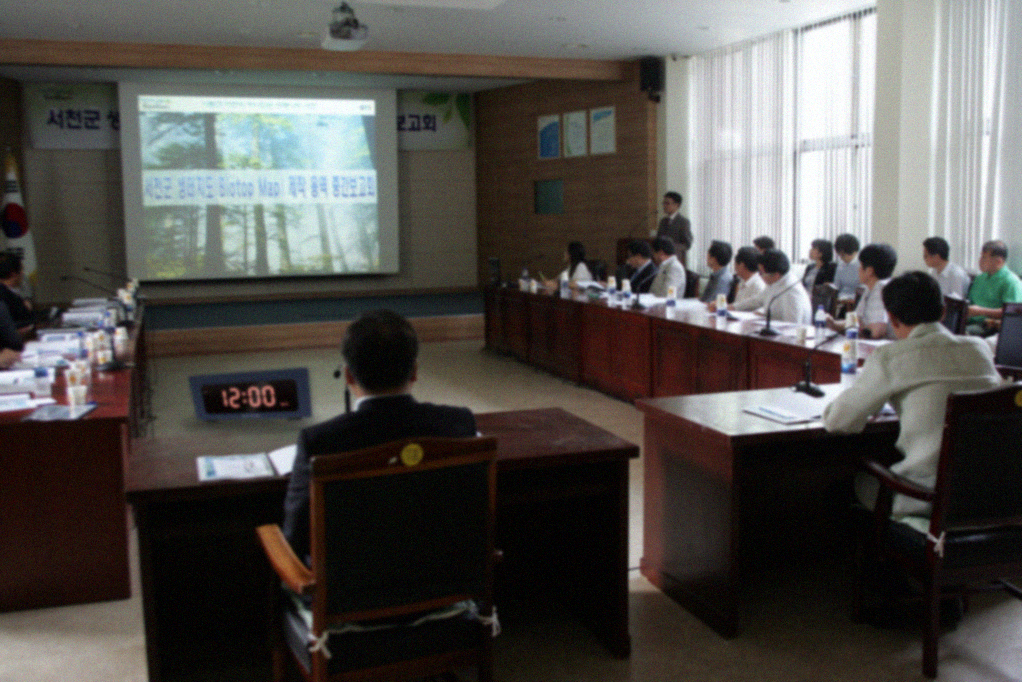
12:00
